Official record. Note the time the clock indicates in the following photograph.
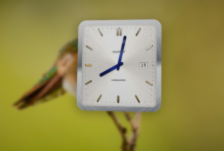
8:02
